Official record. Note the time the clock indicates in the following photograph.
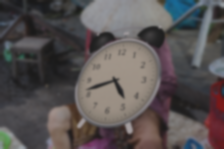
4:42
